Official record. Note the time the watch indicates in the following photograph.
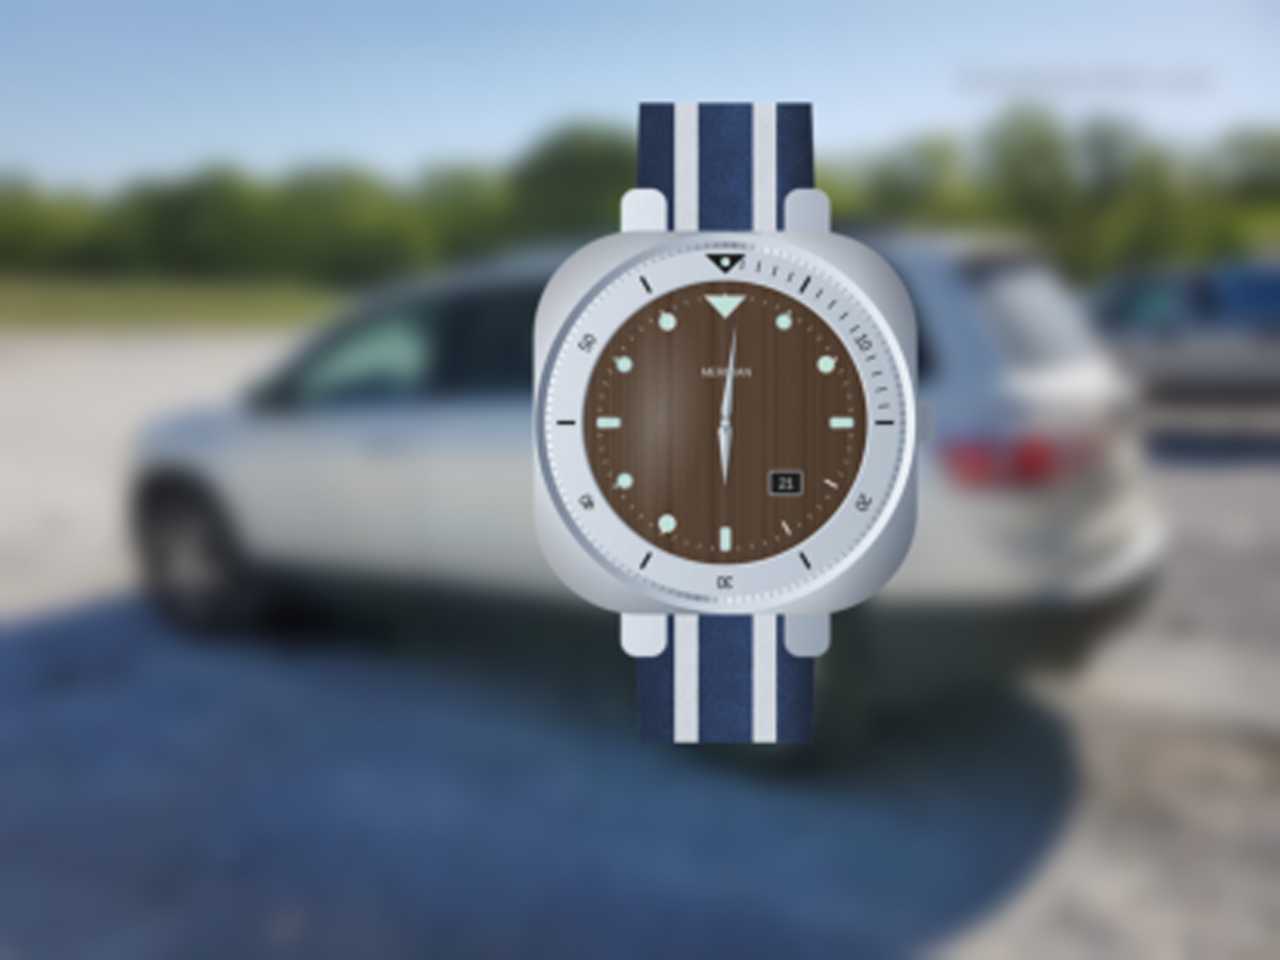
6:01
